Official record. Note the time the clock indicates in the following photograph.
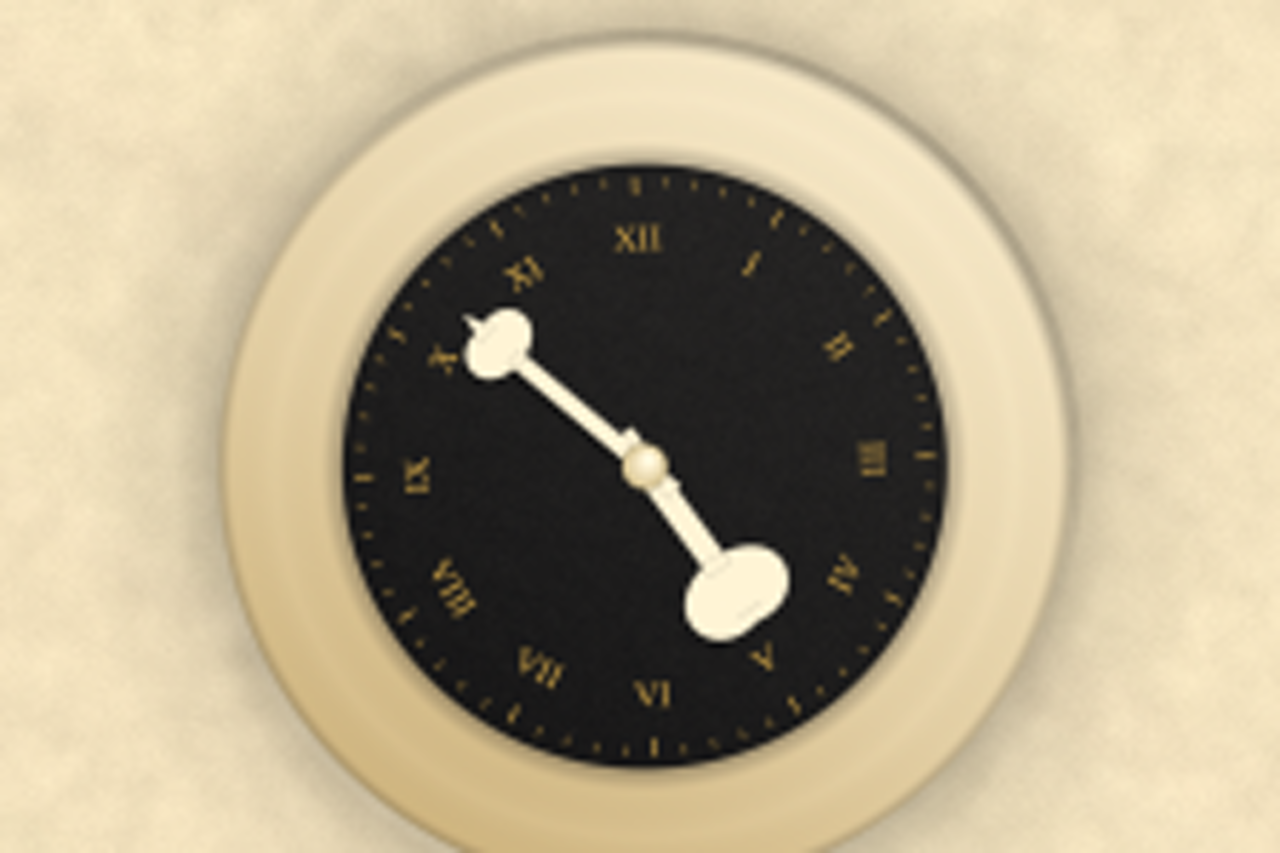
4:52
